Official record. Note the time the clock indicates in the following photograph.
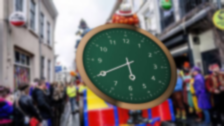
5:40
